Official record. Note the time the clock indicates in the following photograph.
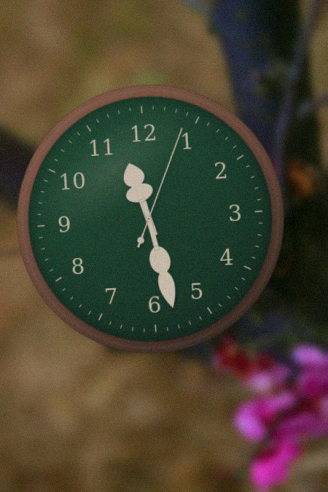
11:28:04
